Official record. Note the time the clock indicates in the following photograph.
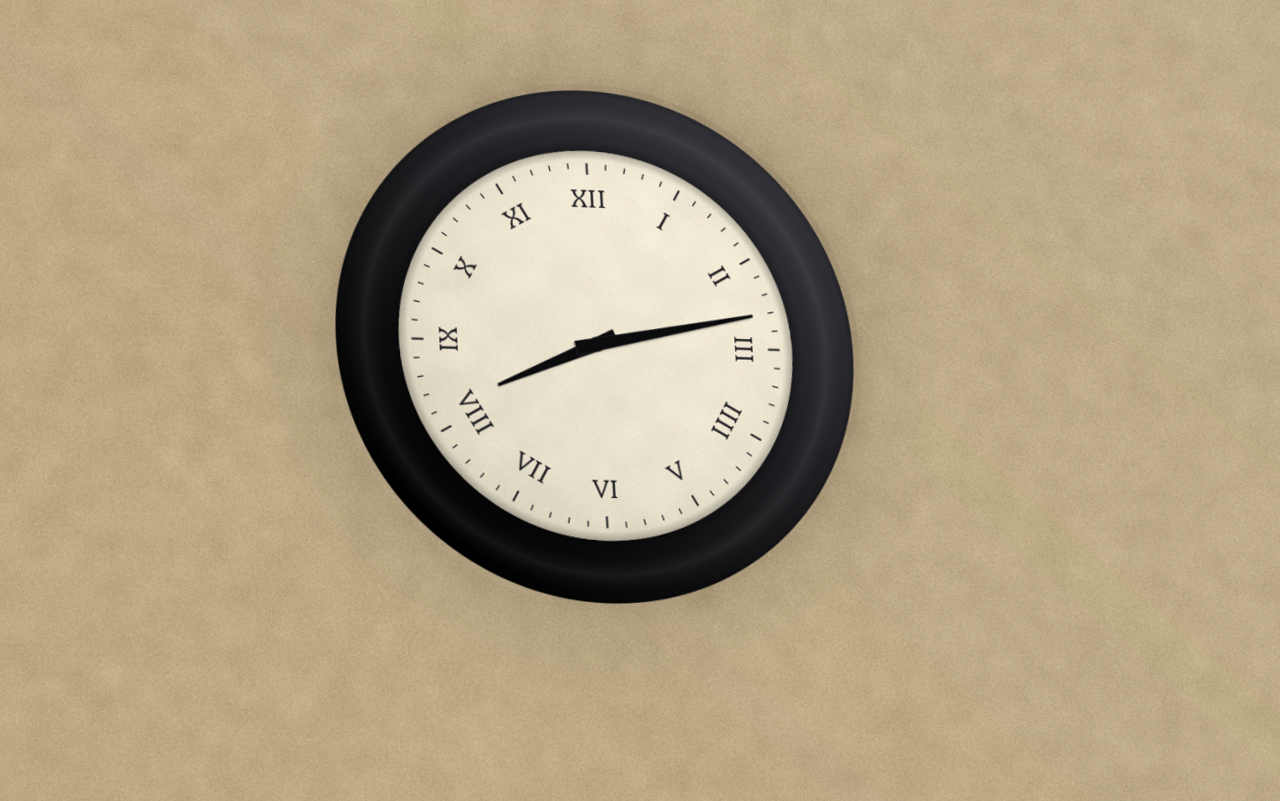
8:13
